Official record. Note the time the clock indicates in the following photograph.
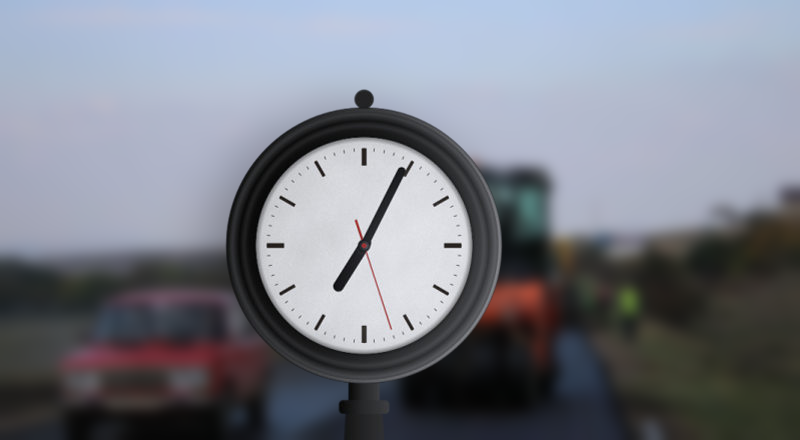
7:04:27
